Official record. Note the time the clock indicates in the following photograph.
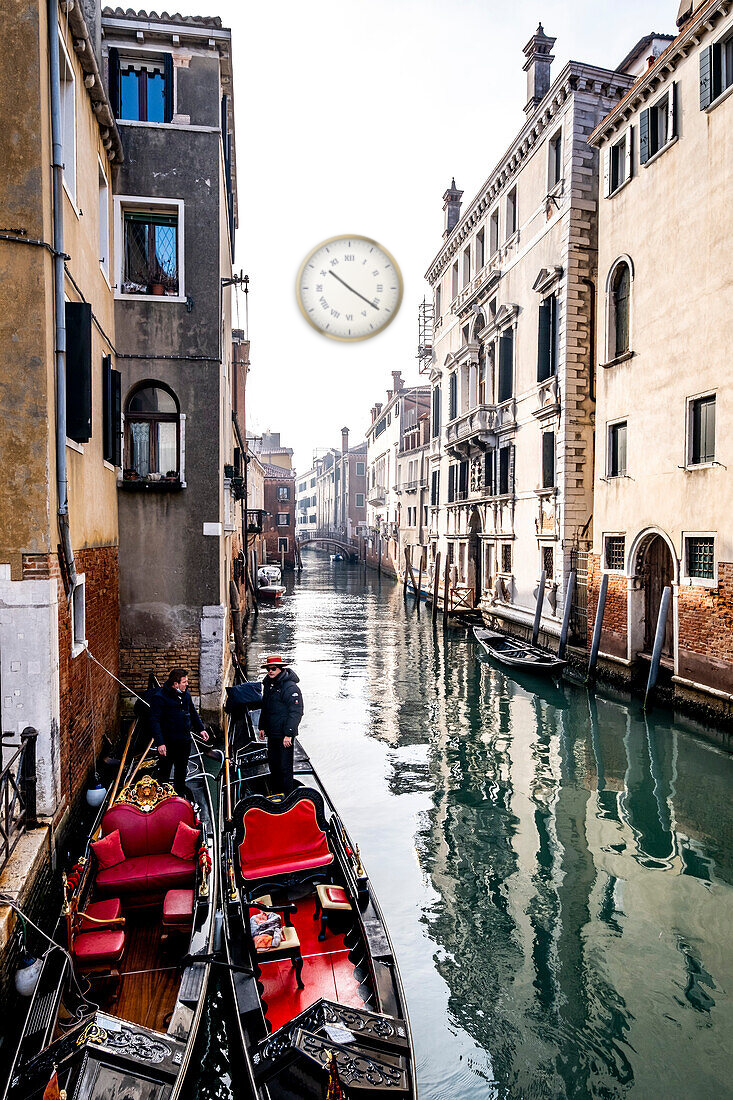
10:21
